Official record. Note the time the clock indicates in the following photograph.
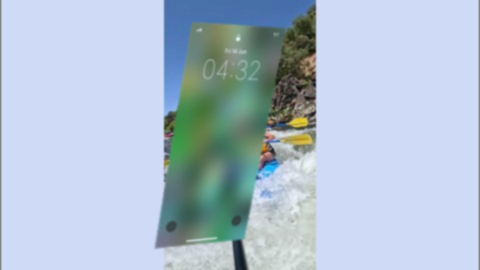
4:32
